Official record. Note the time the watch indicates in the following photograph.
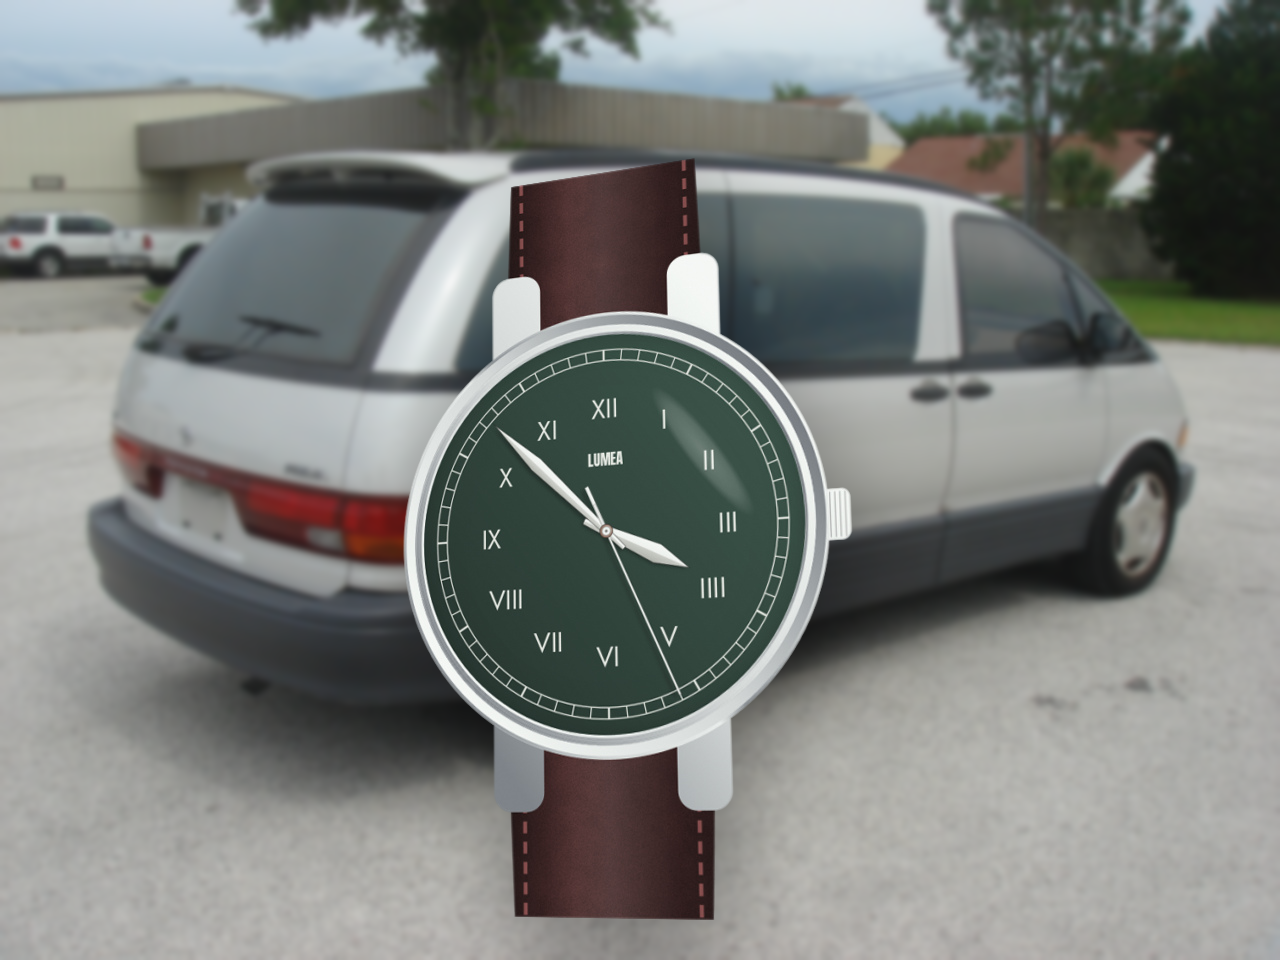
3:52:26
